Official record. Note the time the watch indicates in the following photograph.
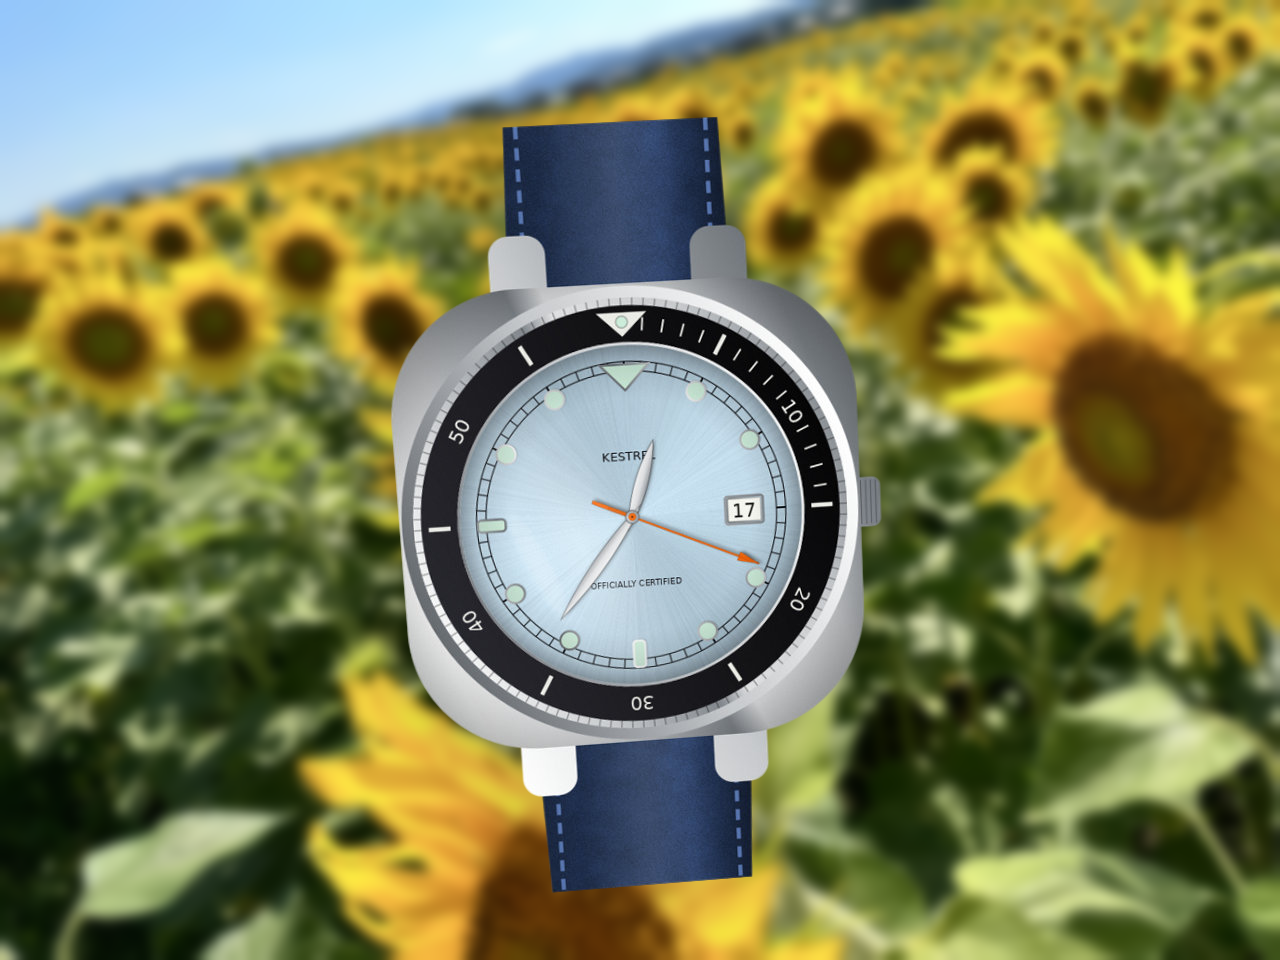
12:36:19
